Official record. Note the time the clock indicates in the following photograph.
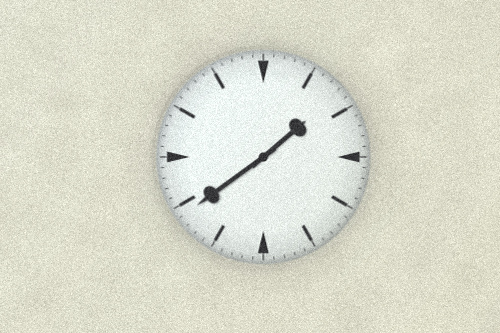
1:39
